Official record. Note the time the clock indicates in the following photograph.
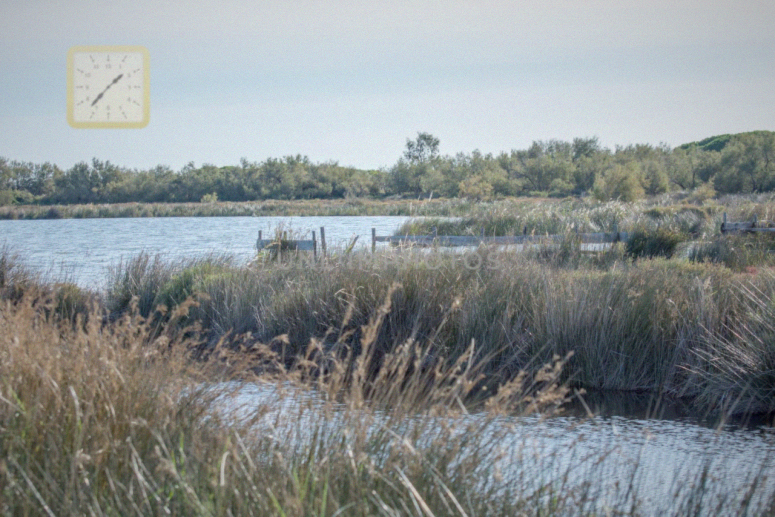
1:37
